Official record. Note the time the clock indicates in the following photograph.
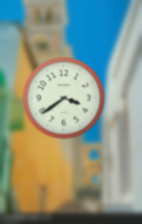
3:39
